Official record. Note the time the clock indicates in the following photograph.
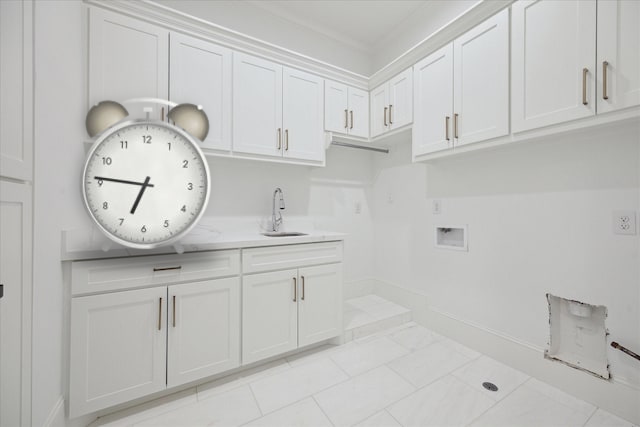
6:46
